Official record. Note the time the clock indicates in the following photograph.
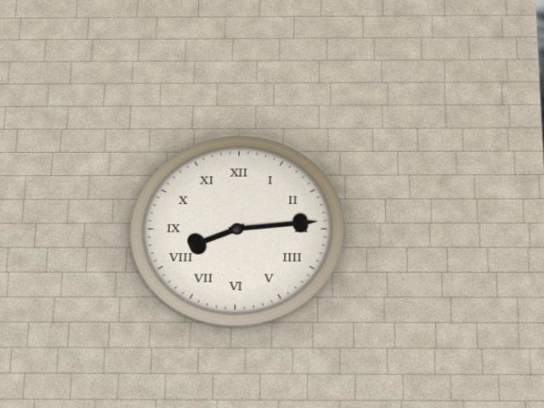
8:14
